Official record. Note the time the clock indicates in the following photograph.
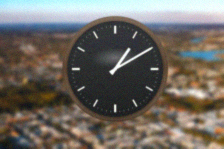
1:10
